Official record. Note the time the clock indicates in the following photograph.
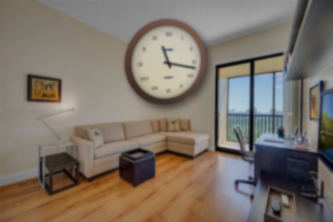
11:17
